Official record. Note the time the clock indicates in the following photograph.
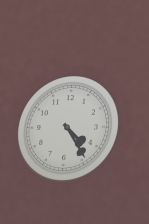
4:24
